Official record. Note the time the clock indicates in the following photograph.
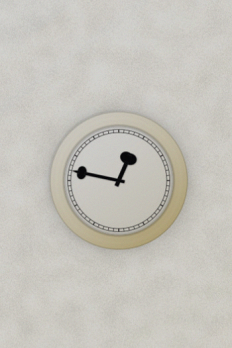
12:47
